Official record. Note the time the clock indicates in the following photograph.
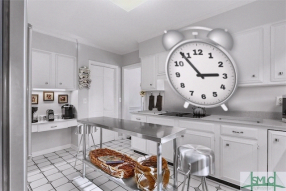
2:54
